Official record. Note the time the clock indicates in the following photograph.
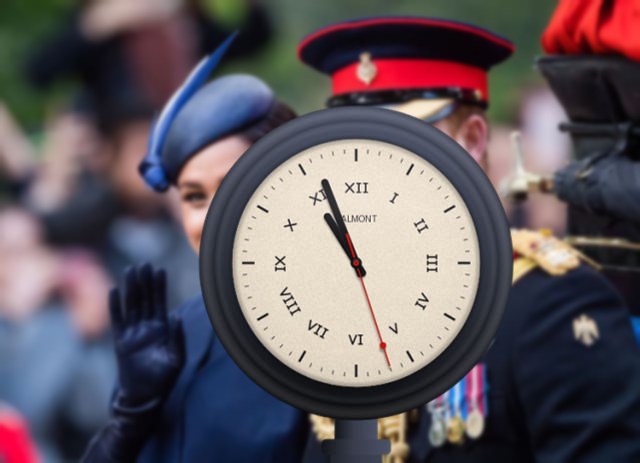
10:56:27
